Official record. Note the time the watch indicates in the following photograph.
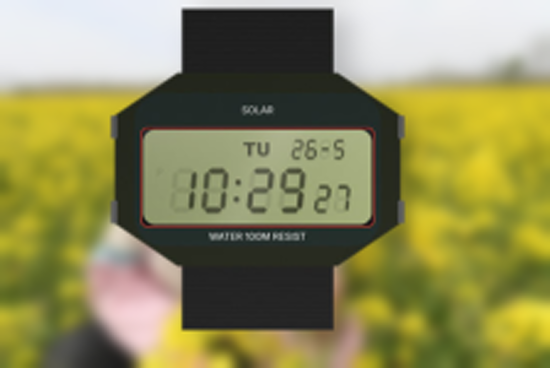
10:29:27
